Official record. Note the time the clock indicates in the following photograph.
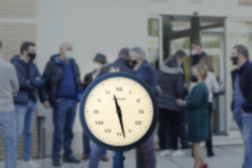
11:28
